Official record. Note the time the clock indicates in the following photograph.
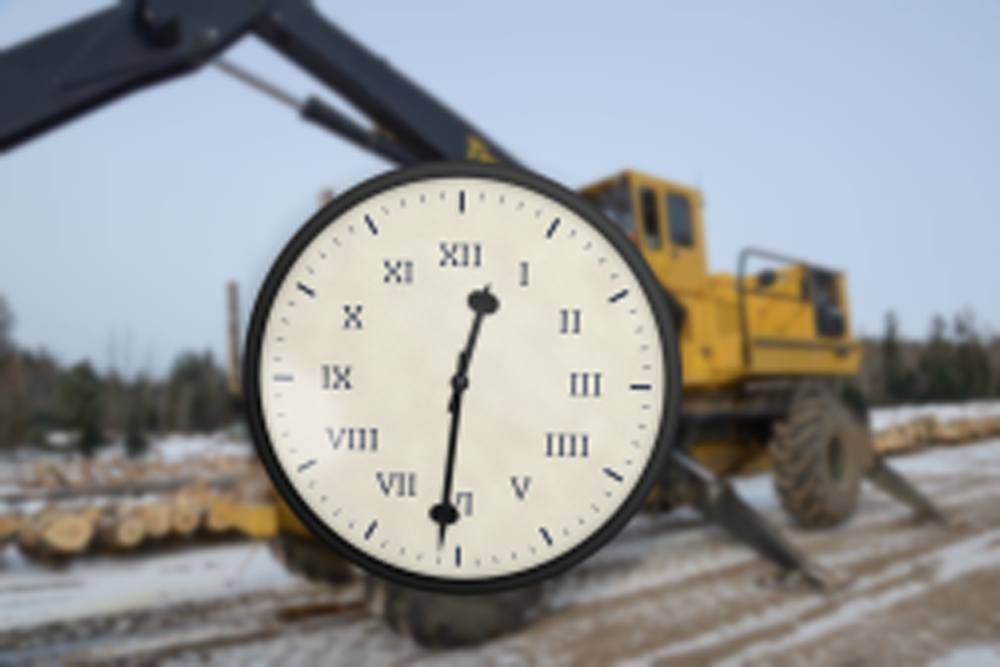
12:31
